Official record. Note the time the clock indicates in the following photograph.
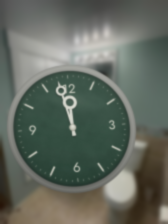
11:58
